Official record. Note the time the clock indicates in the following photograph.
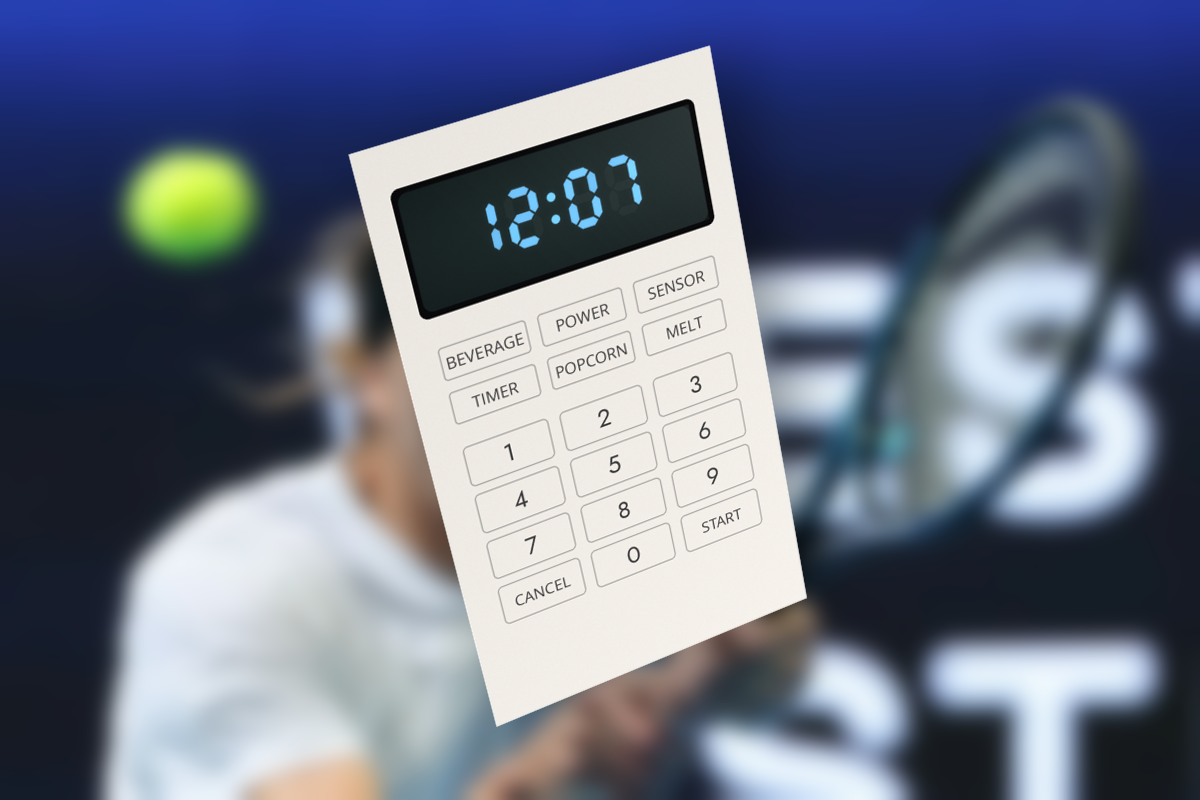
12:07
